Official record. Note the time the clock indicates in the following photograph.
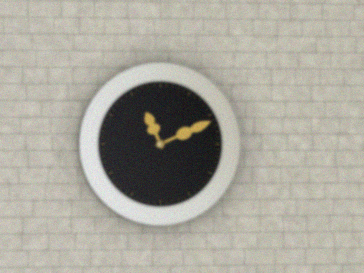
11:11
